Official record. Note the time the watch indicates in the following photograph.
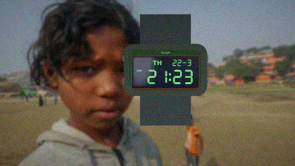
21:23
